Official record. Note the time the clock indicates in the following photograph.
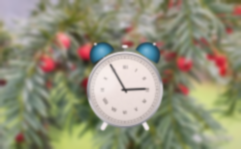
2:55
